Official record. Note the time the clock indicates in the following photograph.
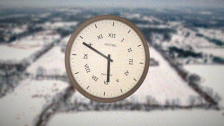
5:49
